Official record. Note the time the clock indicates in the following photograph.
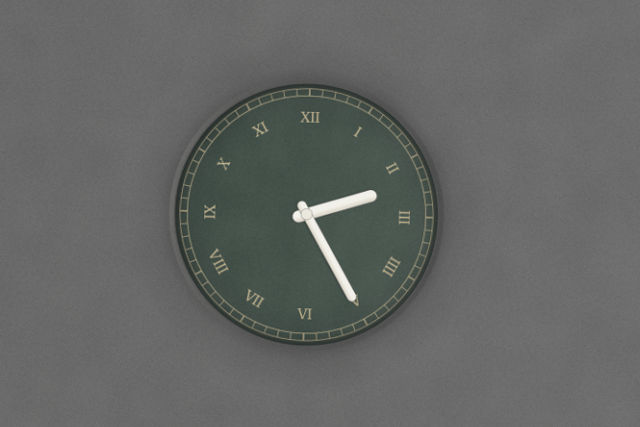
2:25
